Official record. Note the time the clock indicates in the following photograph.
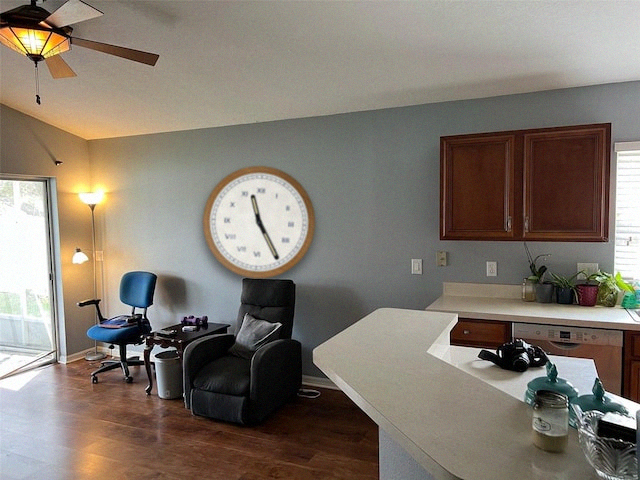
11:25
